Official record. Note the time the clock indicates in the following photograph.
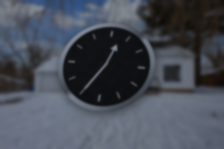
12:35
